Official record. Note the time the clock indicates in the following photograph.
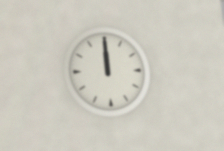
12:00
